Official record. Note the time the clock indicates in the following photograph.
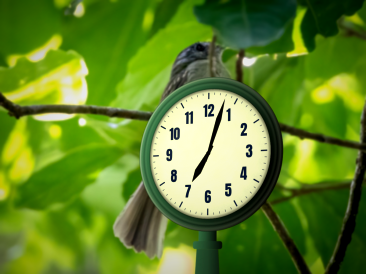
7:03
